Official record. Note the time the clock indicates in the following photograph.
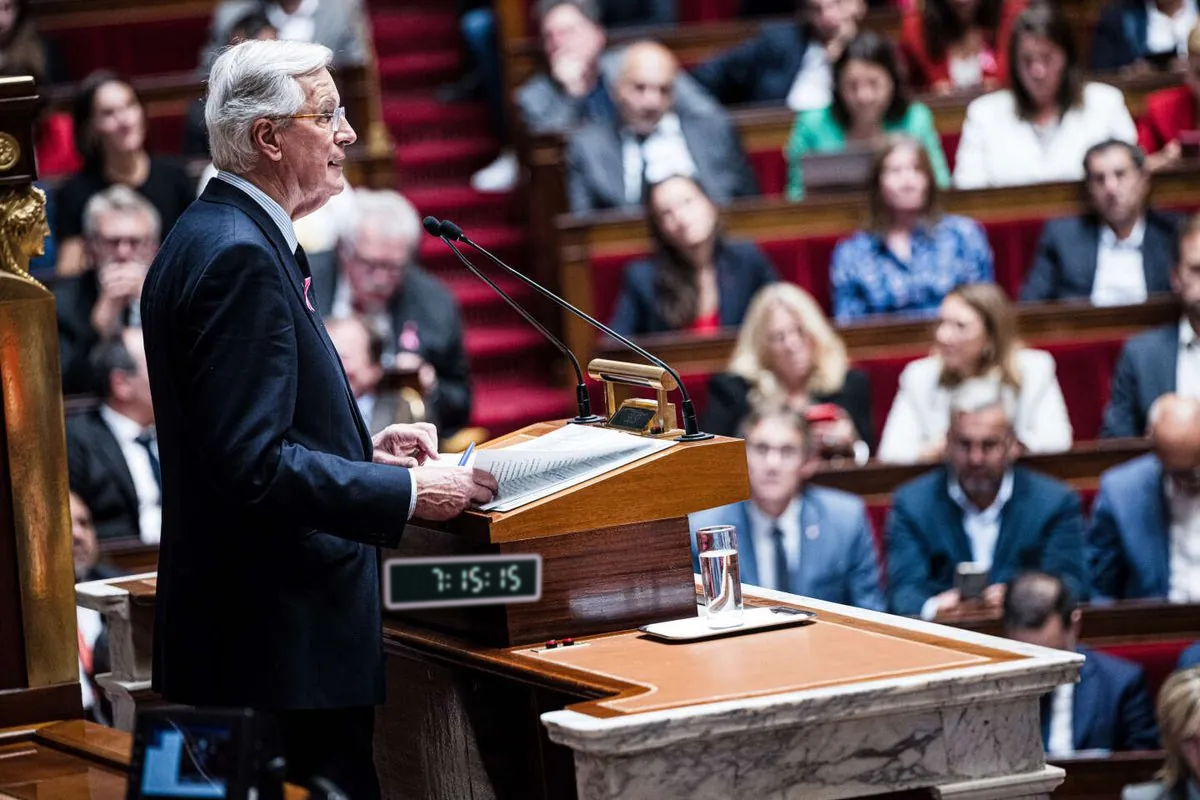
7:15:15
